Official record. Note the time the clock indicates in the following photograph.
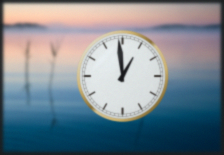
12:59
